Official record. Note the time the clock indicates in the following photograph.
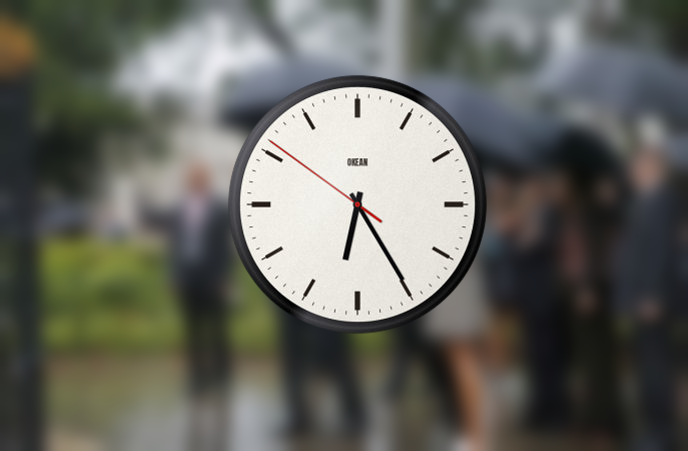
6:24:51
